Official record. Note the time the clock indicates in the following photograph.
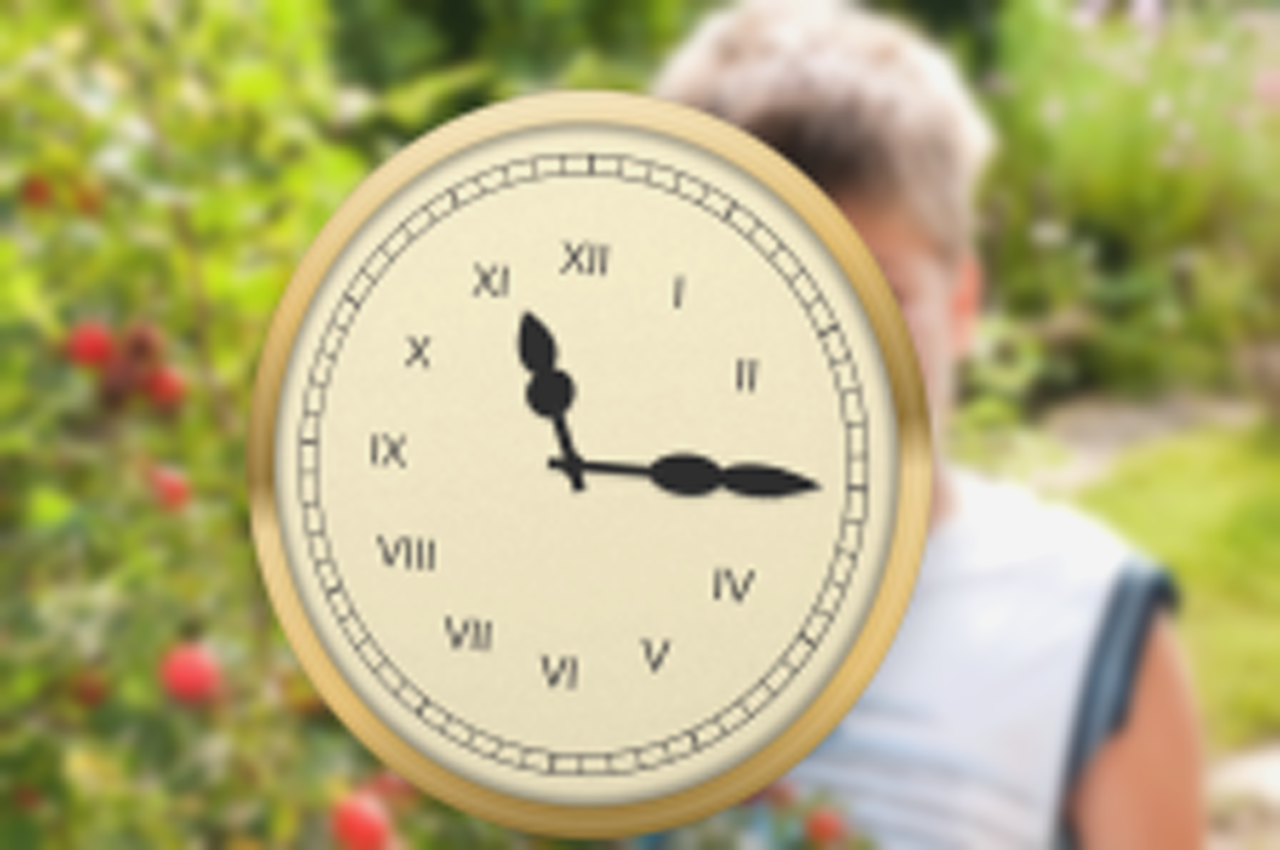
11:15
